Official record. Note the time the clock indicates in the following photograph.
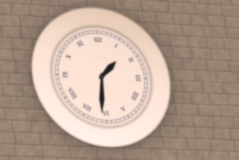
1:31
